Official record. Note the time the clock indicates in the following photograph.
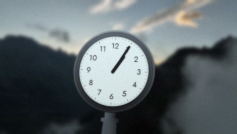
1:05
